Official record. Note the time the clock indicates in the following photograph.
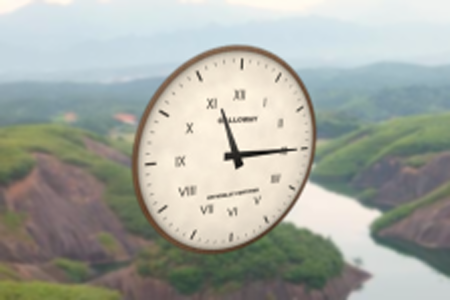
11:15
